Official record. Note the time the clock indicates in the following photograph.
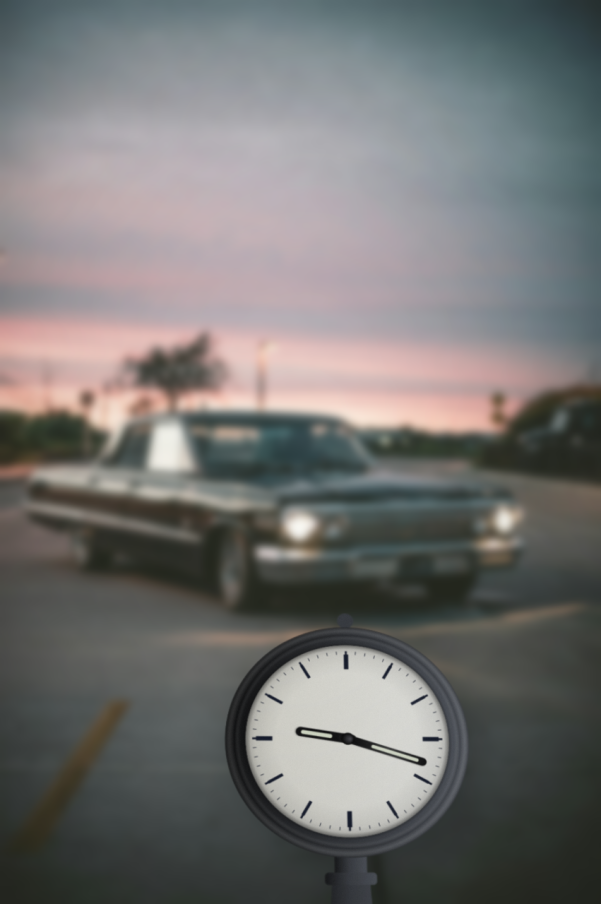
9:18
